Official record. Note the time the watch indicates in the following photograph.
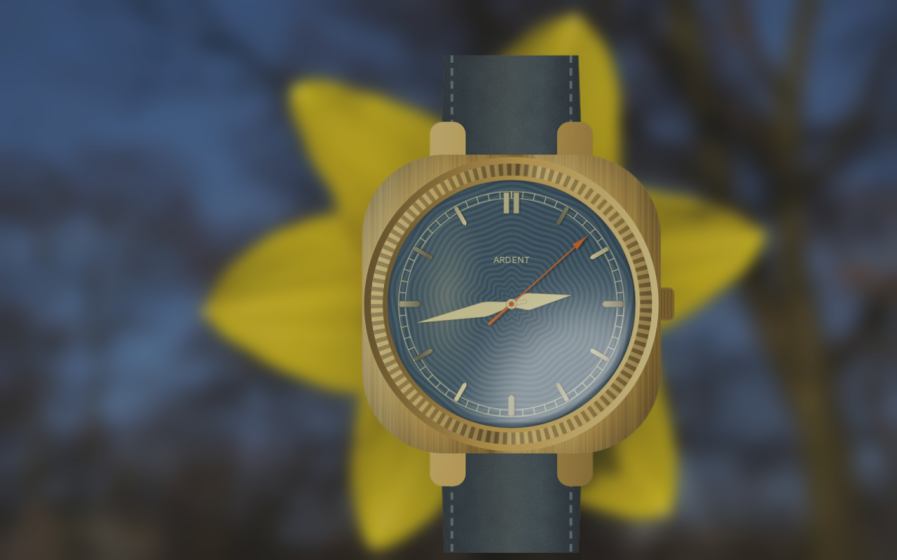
2:43:08
